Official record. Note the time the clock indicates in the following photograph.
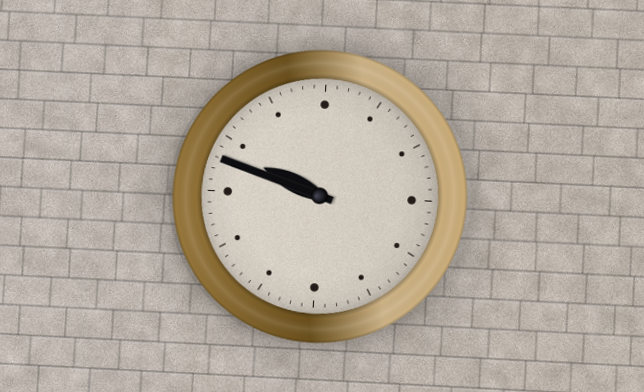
9:48
